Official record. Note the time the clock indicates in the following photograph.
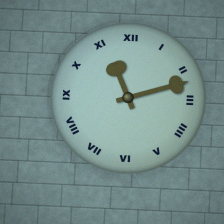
11:12
